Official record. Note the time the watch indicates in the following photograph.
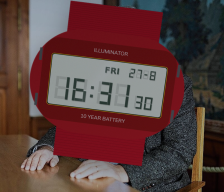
16:31:30
